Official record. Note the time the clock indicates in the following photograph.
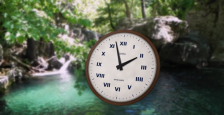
1:57
